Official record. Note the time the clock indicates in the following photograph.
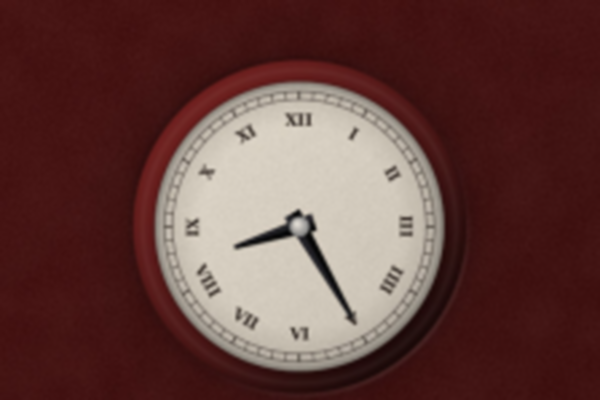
8:25
